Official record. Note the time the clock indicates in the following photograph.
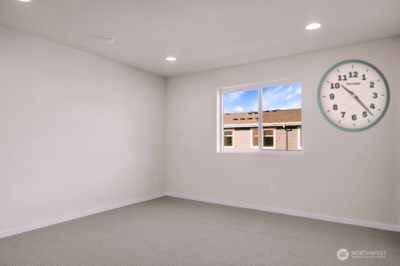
10:23
